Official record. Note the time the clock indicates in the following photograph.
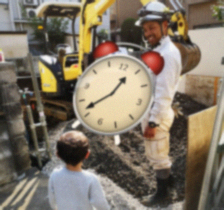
12:37
